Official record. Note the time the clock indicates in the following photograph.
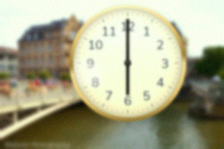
6:00
